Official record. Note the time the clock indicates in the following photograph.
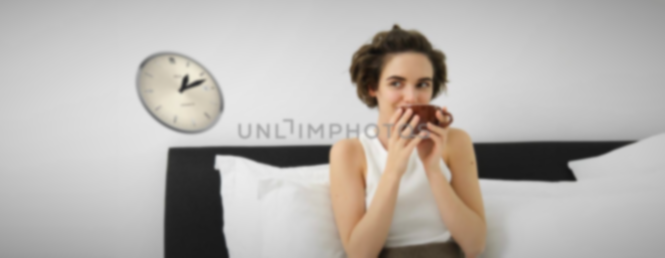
1:12
